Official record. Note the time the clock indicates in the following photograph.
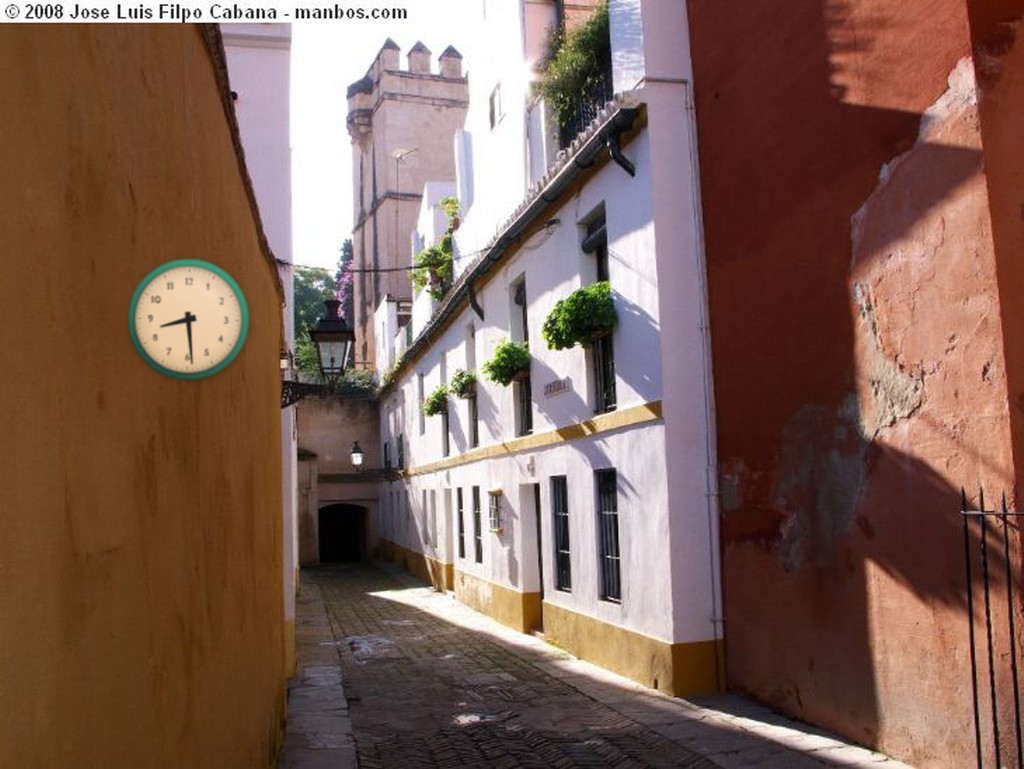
8:29
